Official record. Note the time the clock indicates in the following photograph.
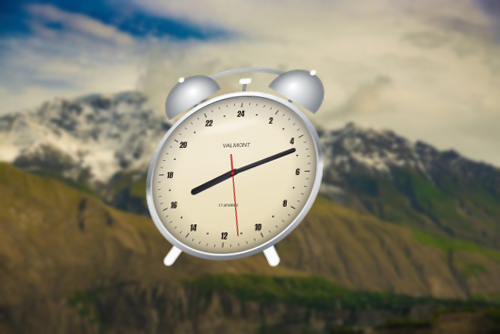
16:11:28
